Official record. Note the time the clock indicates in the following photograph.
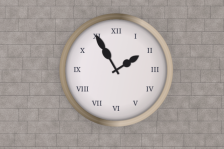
1:55
